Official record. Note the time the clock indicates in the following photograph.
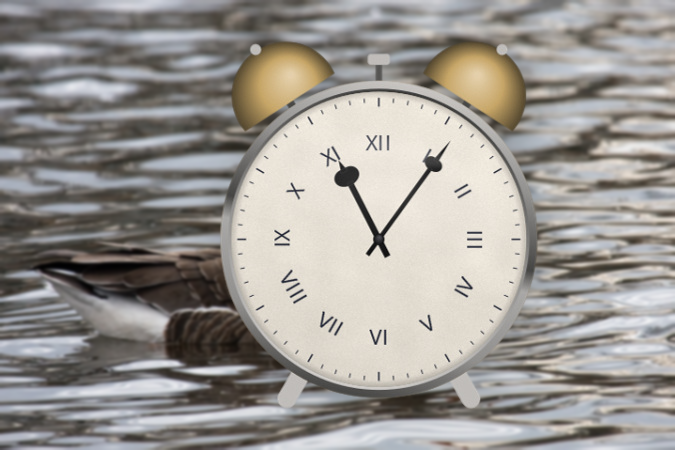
11:06
